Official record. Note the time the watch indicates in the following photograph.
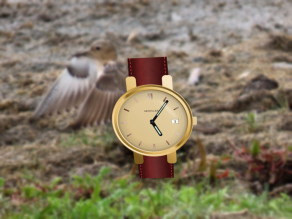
5:06
